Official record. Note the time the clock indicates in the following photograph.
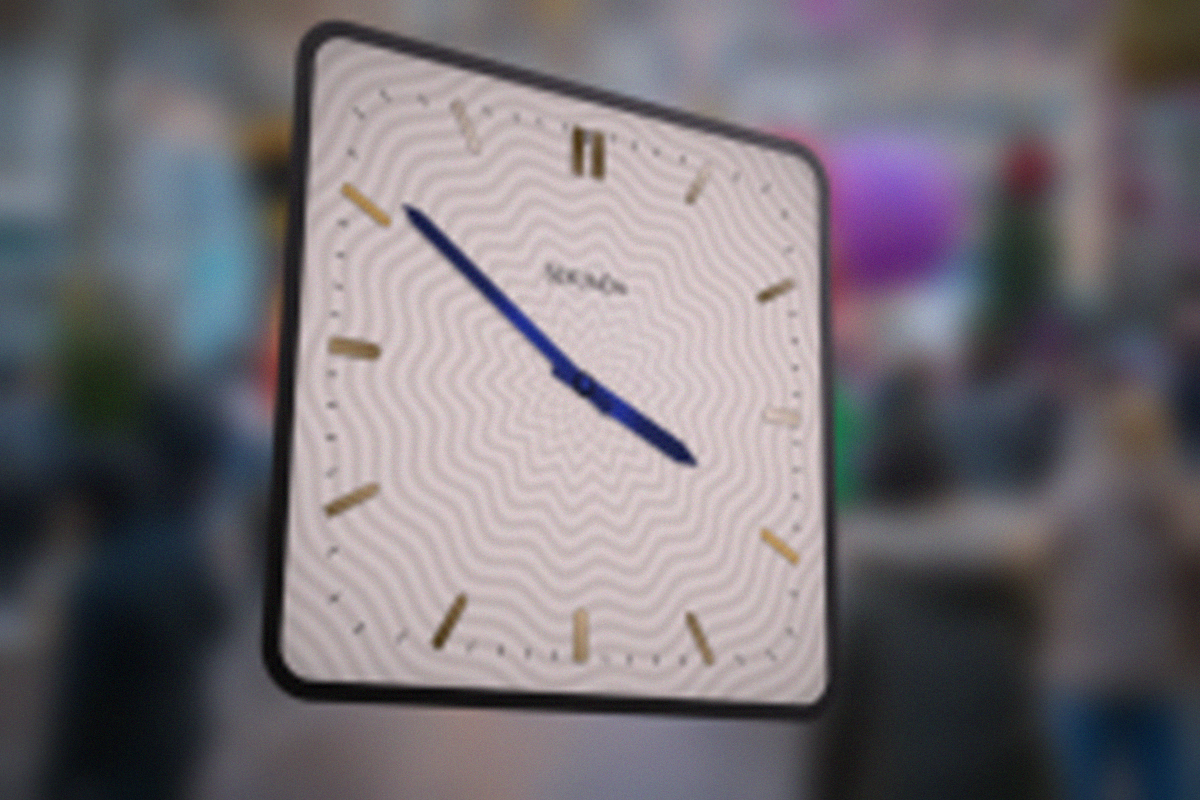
3:51
